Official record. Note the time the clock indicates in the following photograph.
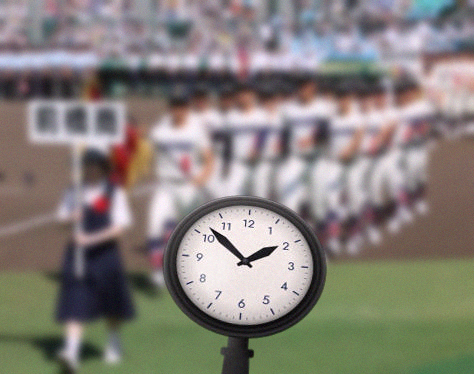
1:52
